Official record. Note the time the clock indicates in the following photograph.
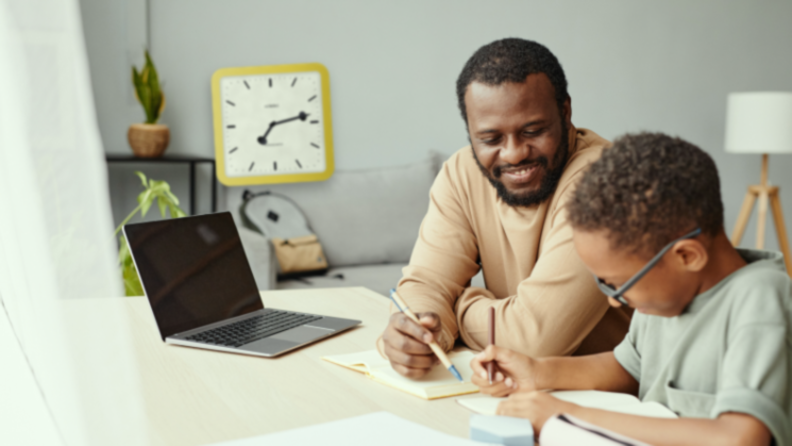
7:13
